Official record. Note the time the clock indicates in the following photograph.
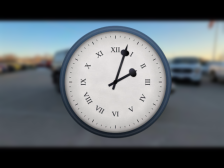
2:03
